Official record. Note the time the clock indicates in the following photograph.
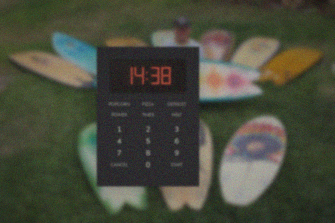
14:38
